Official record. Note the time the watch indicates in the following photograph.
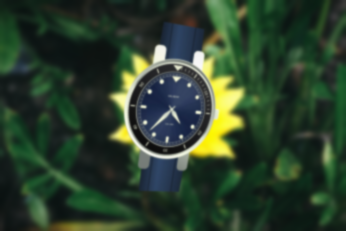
4:37
